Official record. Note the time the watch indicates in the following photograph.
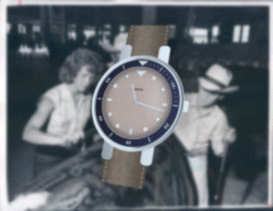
11:17
